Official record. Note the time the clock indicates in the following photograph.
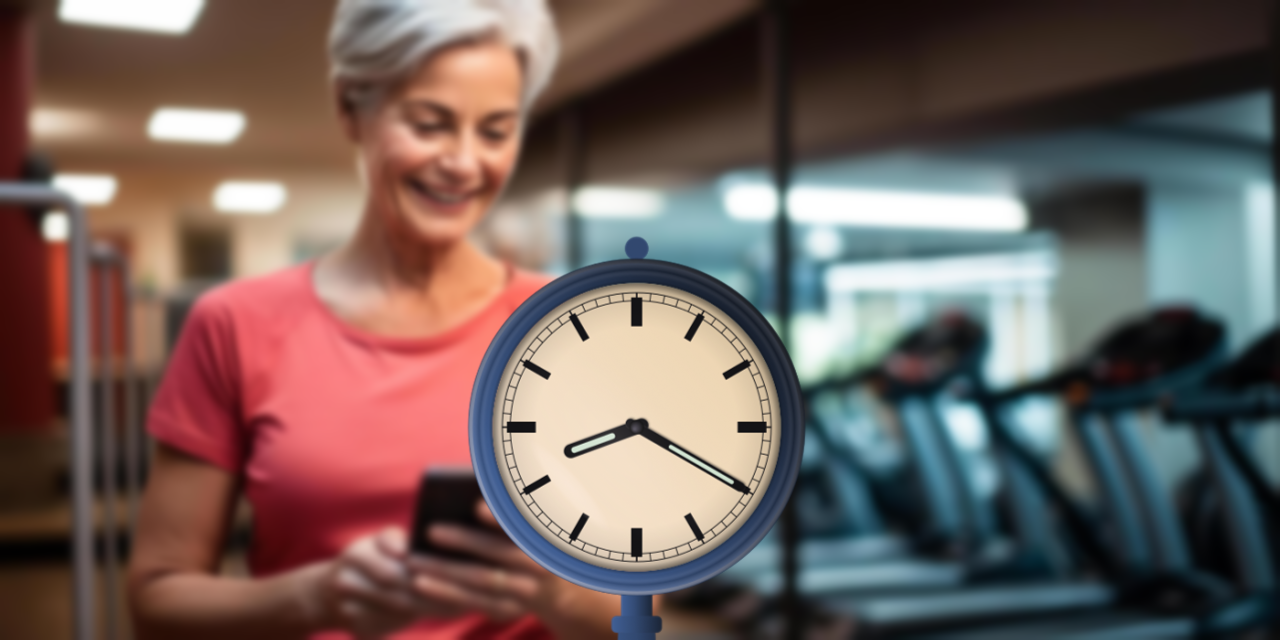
8:20
